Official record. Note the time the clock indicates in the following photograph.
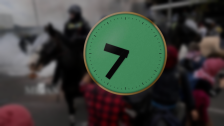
9:36
